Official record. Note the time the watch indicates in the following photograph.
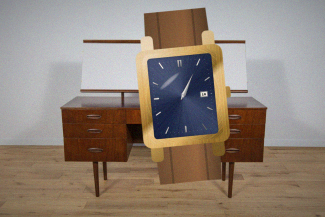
1:05
